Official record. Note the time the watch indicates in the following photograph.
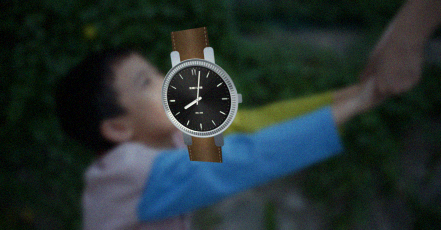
8:02
